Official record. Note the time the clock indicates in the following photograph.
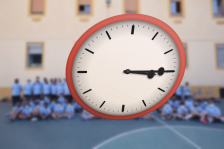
3:15
